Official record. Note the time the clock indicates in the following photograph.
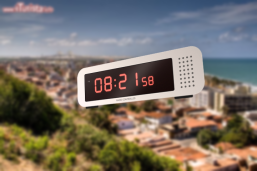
8:21:58
